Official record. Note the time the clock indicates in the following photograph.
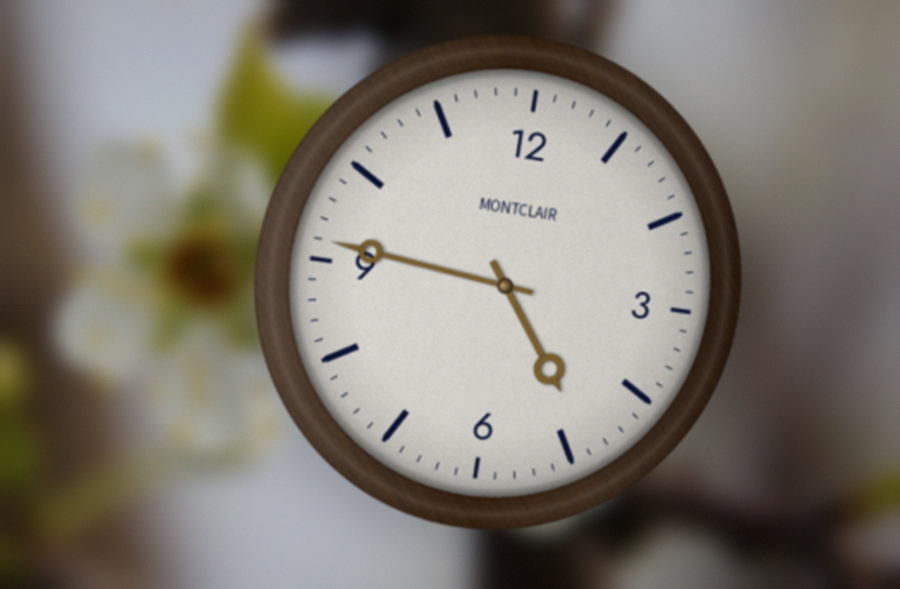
4:46
